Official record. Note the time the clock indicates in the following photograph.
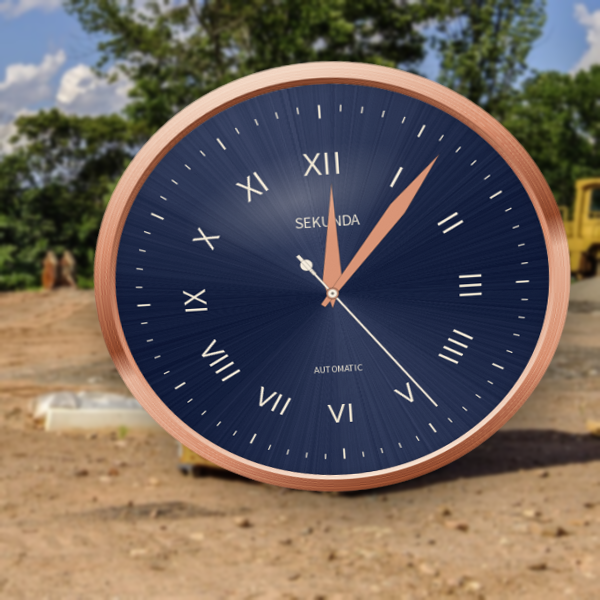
12:06:24
